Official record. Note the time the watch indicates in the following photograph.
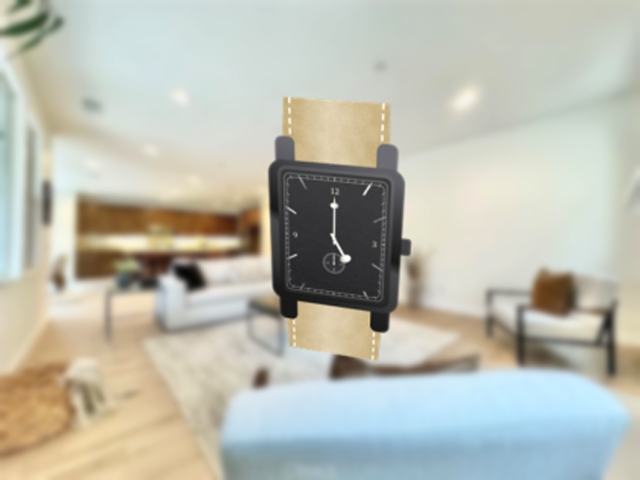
5:00
